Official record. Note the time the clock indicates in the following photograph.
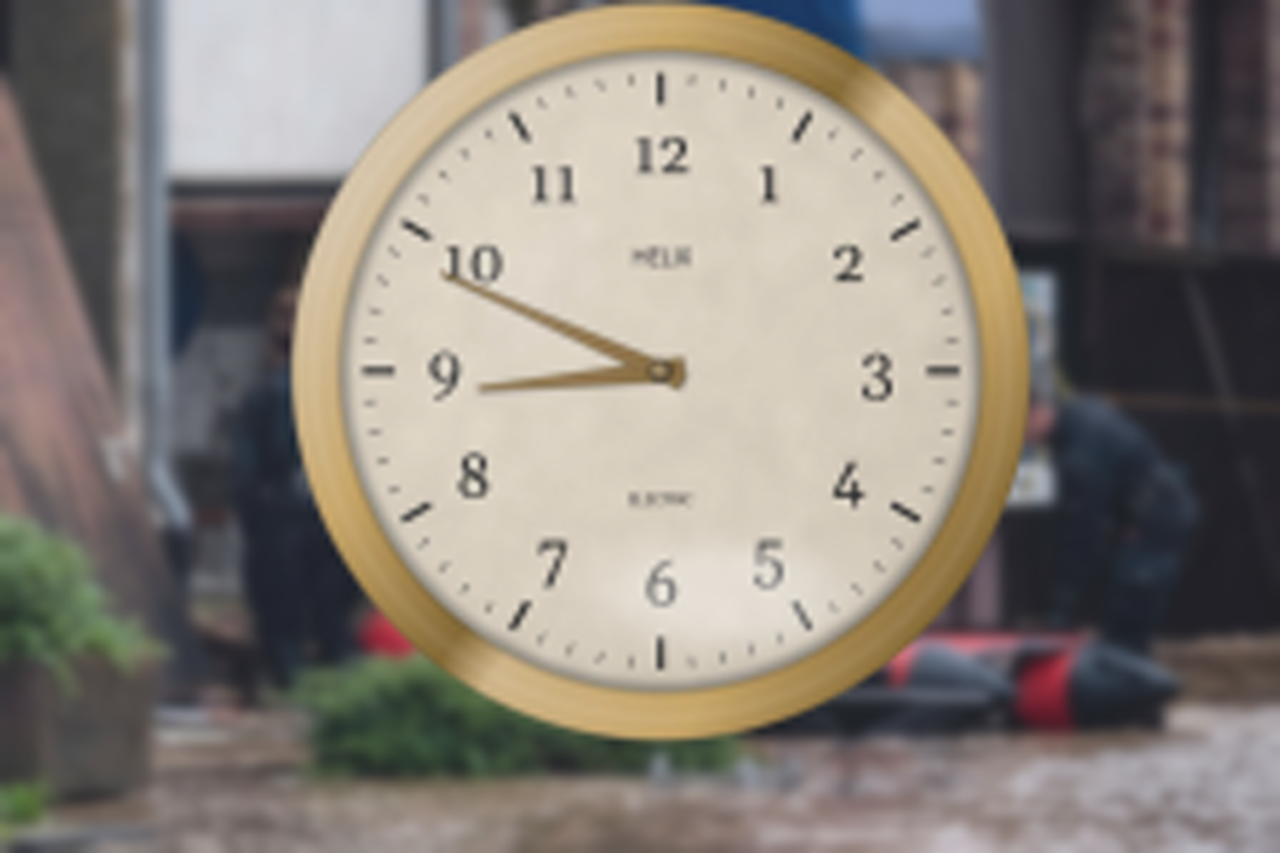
8:49
